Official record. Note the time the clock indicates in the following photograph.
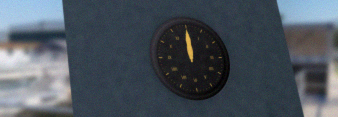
12:00
